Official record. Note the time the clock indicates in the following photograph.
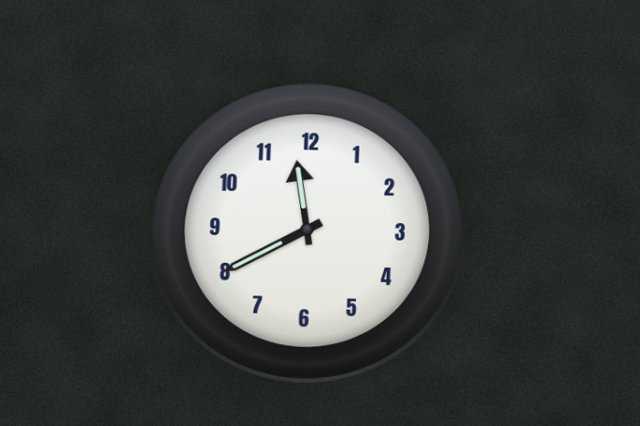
11:40
